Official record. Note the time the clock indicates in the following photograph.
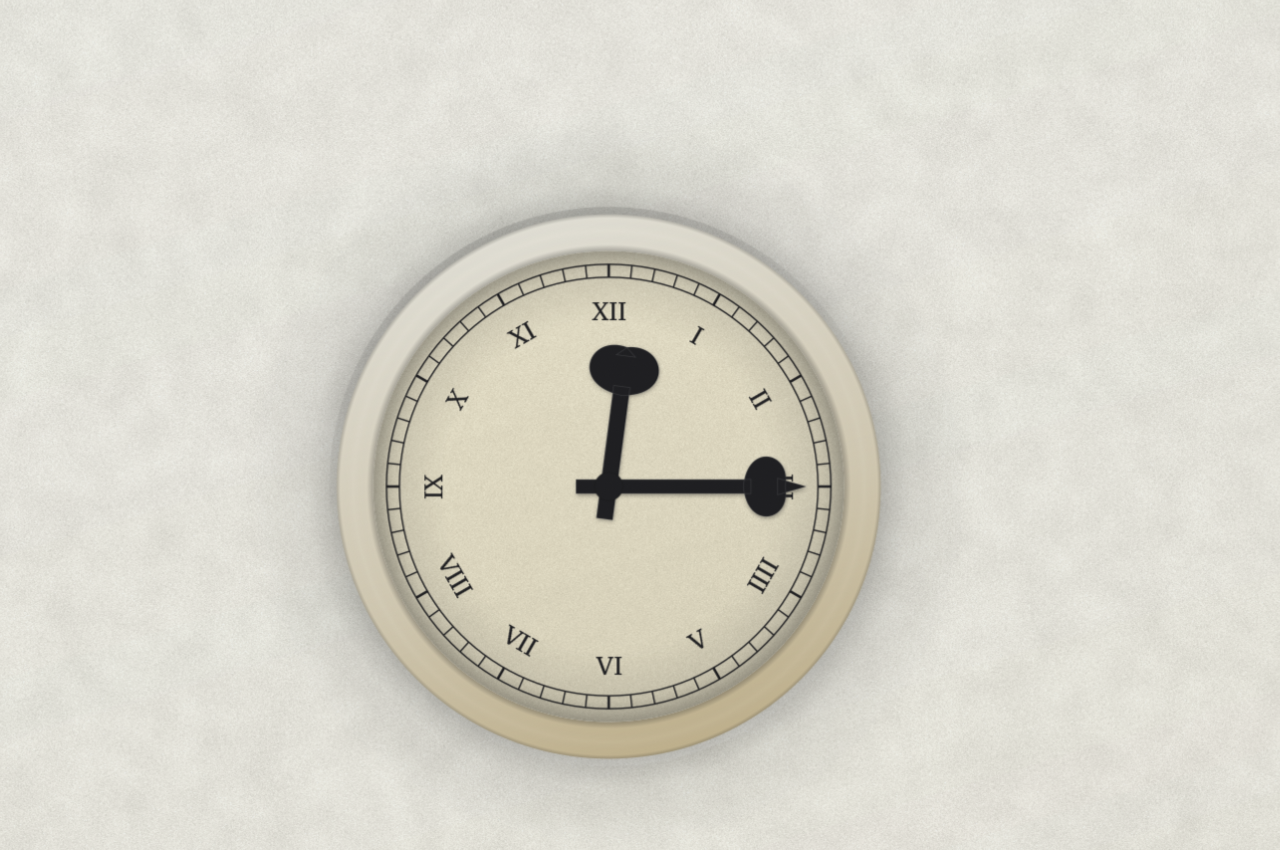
12:15
